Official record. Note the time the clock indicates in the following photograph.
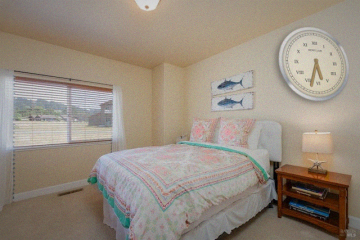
5:33
